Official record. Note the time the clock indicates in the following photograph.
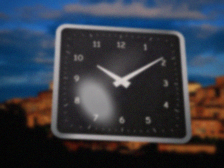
10:09
